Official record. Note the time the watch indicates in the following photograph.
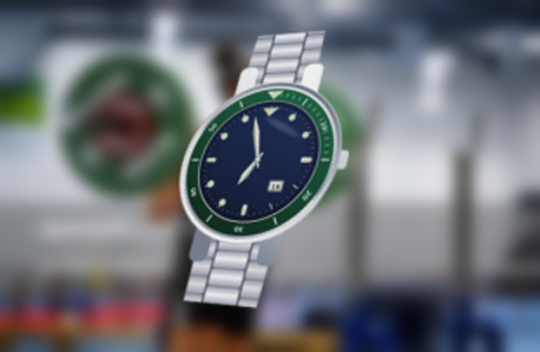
6:57
